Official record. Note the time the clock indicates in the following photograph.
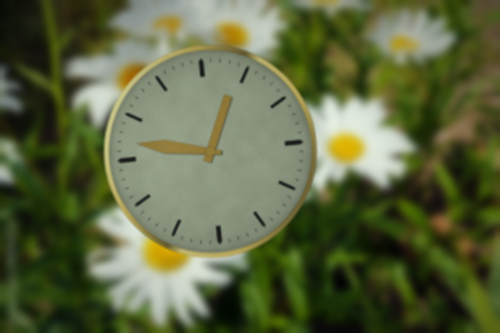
12:47
